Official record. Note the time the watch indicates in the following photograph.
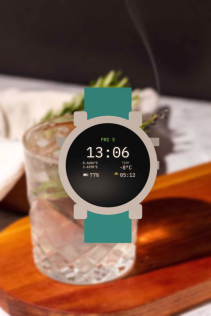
13:06
